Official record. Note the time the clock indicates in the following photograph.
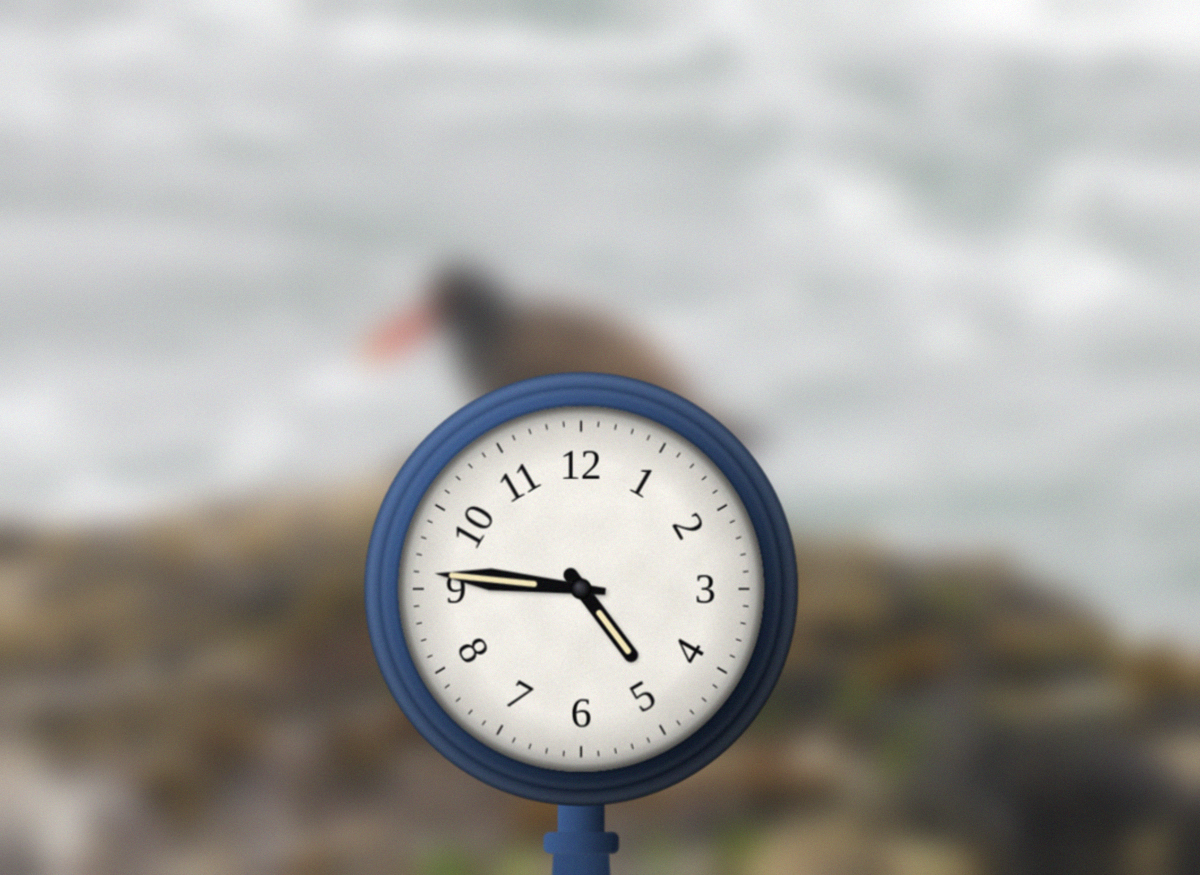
4:46
